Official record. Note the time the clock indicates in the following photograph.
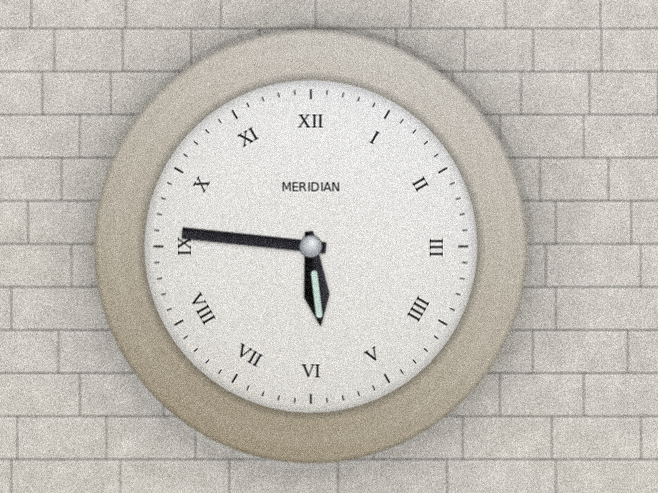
5:46
